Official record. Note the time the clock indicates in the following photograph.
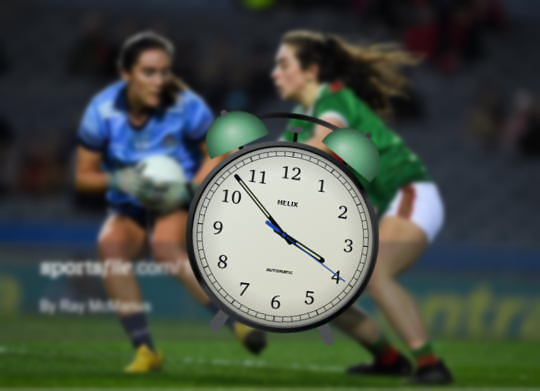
3:52:20
